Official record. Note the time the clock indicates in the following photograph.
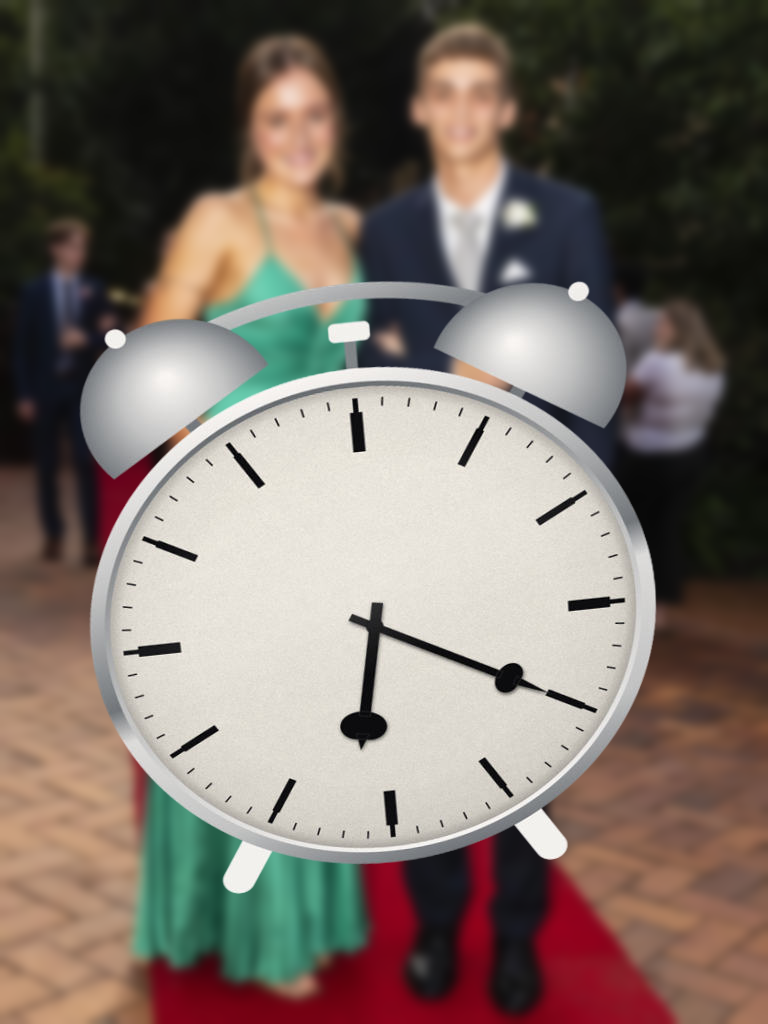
6:20
